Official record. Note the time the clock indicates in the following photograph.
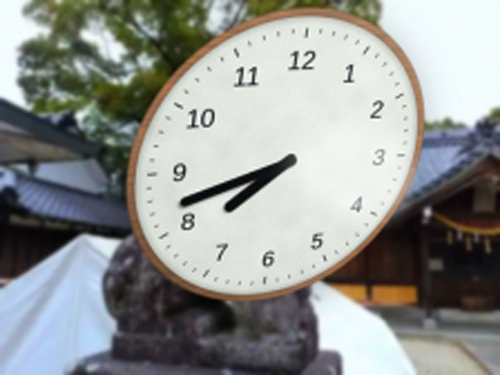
7:42
